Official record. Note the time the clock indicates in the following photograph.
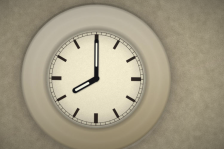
8:00
